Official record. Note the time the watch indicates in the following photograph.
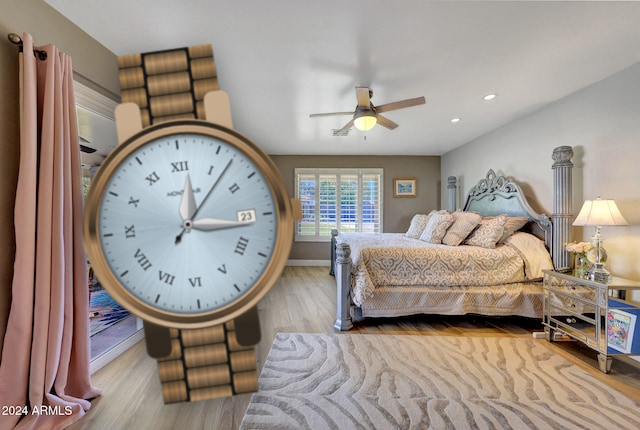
12:16:07
